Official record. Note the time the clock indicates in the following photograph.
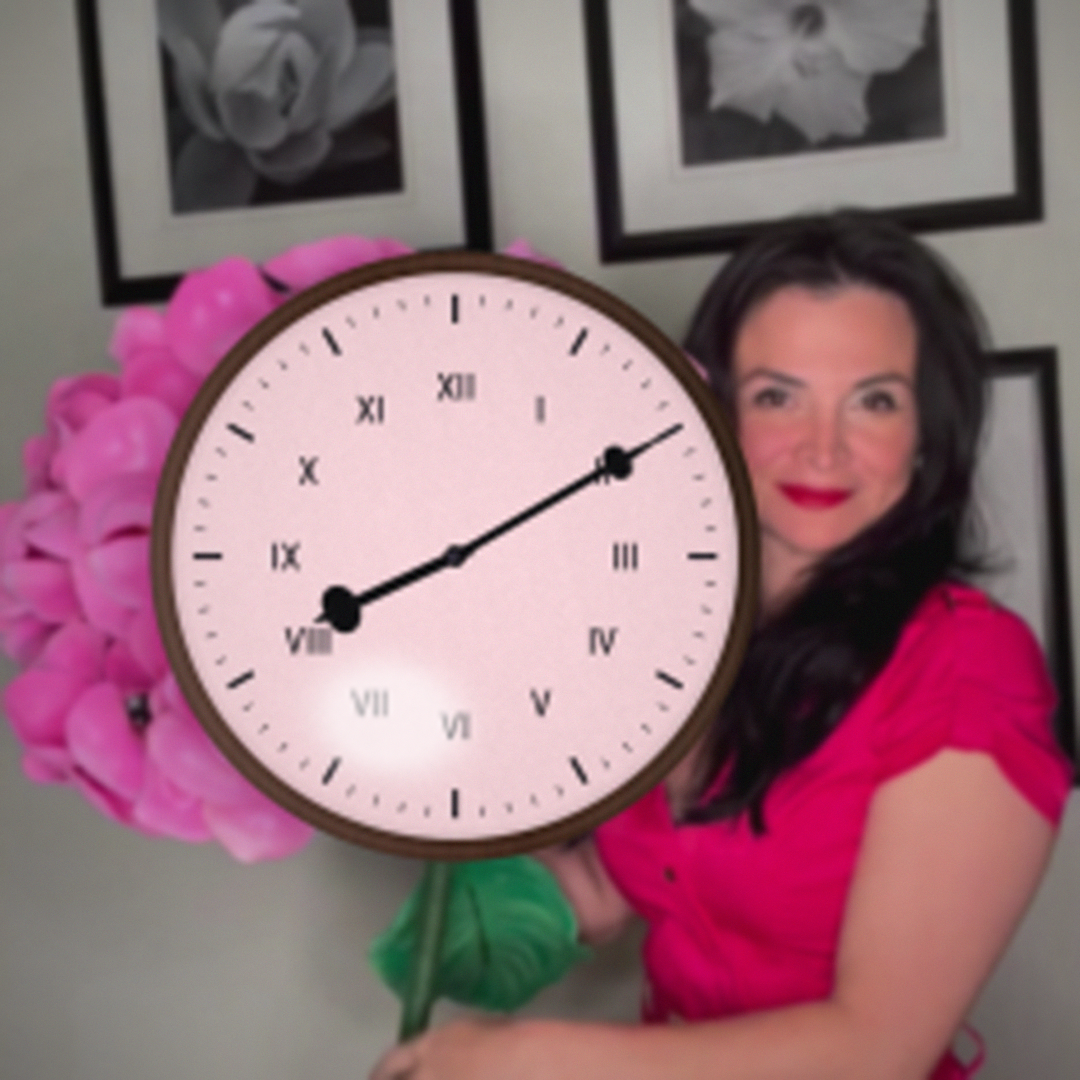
8:10
